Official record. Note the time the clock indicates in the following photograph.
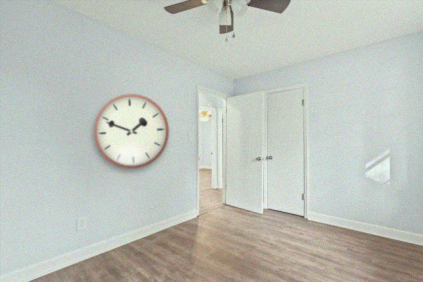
1:49
